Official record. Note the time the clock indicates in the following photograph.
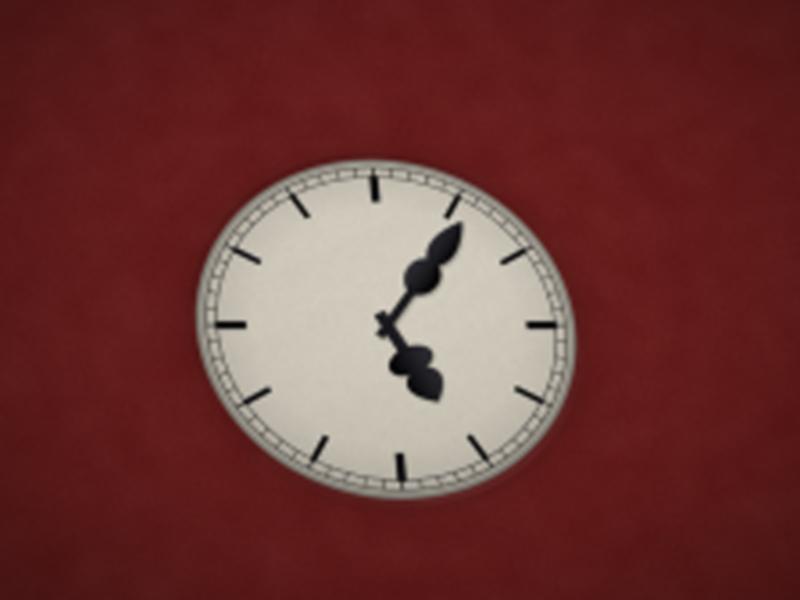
5:06
